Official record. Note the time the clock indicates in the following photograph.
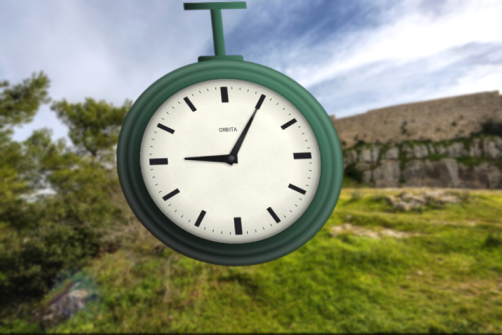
9:05
